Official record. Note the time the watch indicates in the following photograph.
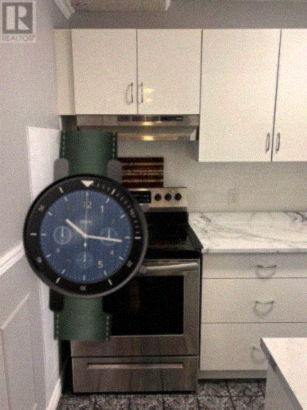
10:16
